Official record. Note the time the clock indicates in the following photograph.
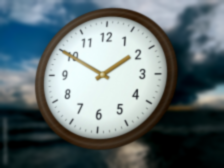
1:50
